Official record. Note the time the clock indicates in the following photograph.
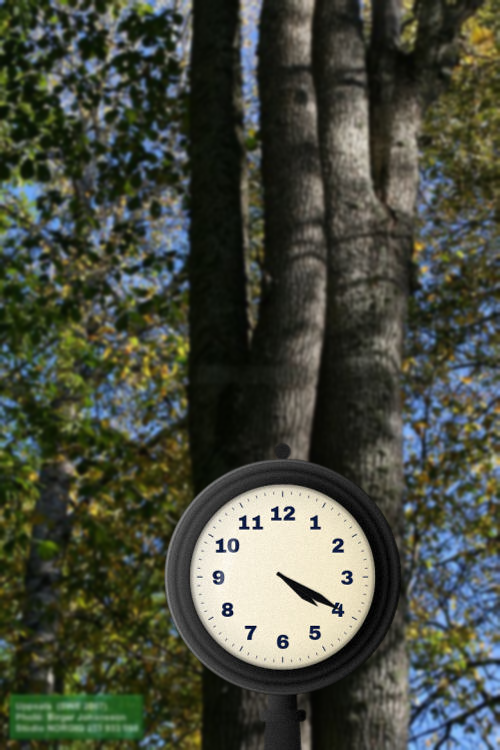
4:20
